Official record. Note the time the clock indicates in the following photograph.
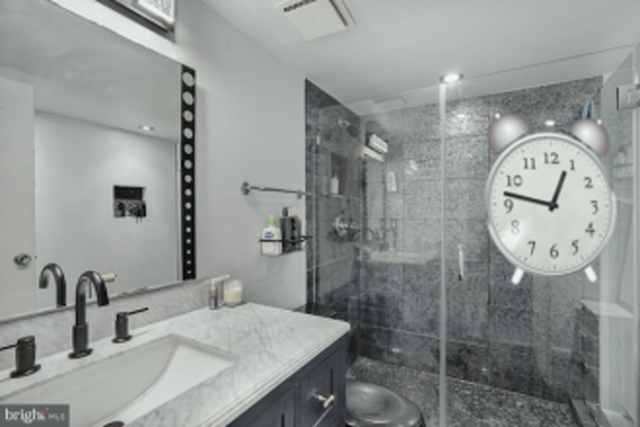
12:47
